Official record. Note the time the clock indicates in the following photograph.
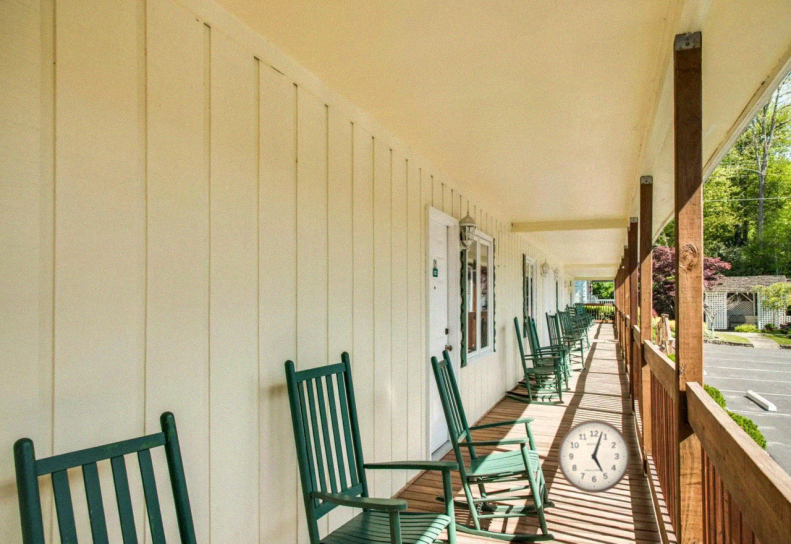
5:03
